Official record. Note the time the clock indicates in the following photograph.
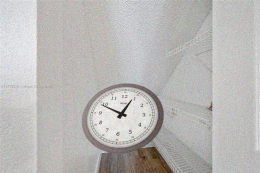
12:49
